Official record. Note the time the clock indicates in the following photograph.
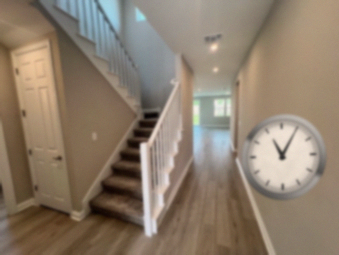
11:05
